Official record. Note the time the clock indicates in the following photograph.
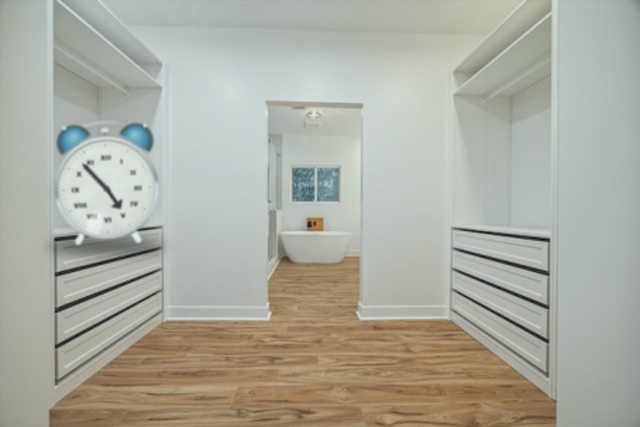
4:53
